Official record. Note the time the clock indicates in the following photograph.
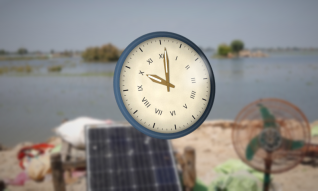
10:01
